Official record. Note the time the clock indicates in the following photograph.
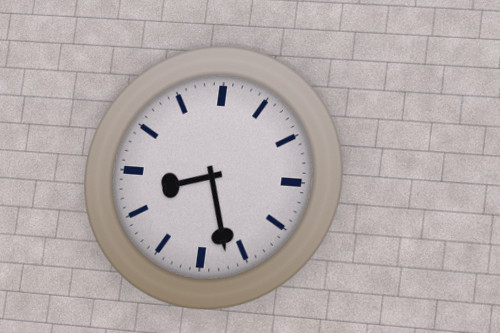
8:27
